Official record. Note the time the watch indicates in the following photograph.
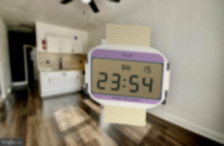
23:54
